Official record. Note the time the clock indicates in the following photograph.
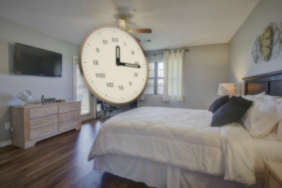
12:16
